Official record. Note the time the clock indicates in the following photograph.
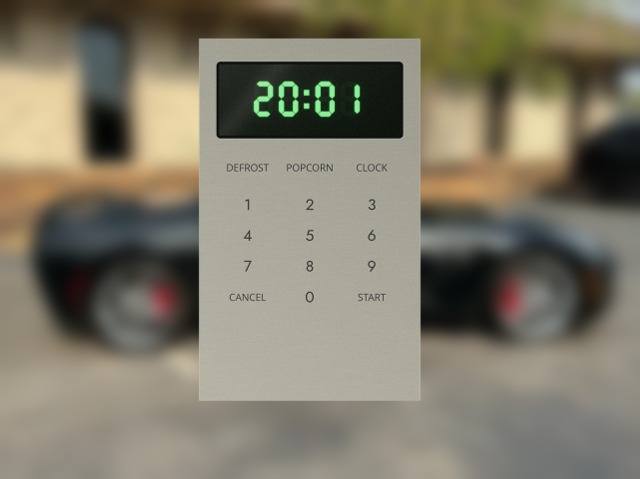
20:01
